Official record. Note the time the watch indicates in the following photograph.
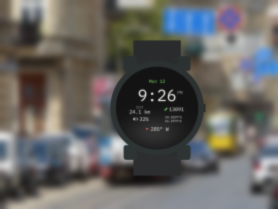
9:26
